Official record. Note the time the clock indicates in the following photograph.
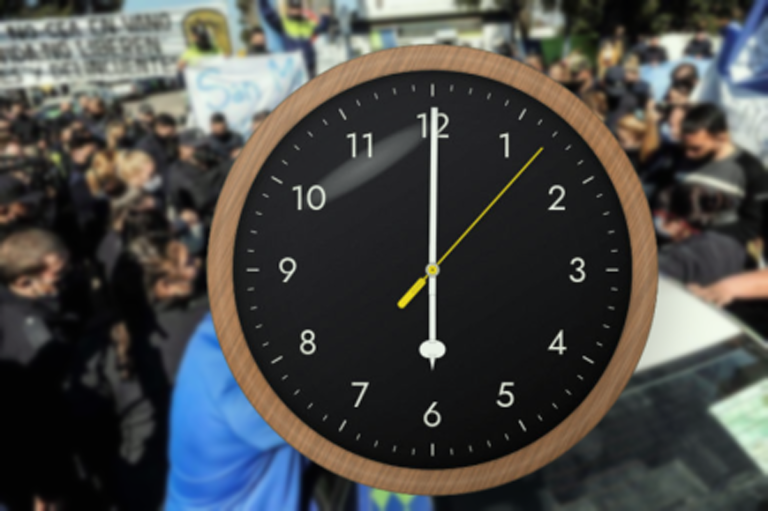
6:00:07
